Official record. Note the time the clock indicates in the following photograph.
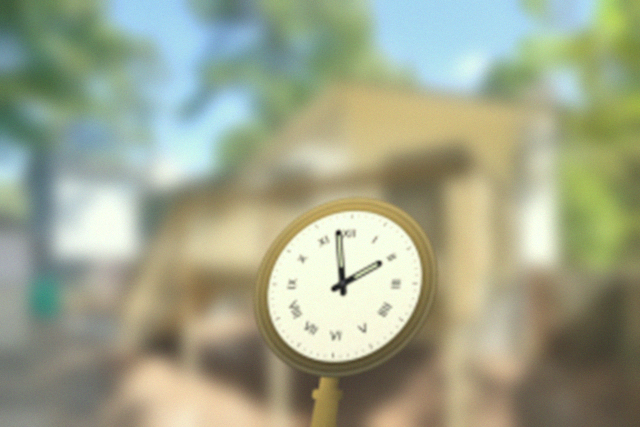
1:58
